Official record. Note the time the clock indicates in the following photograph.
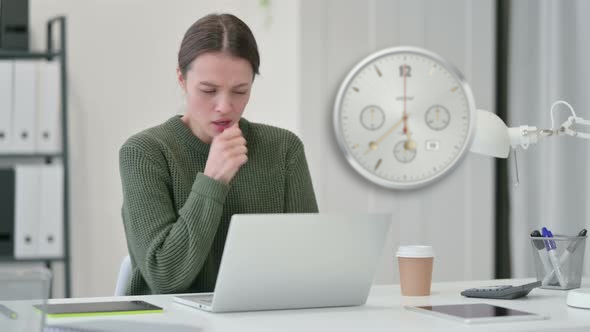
5:38
